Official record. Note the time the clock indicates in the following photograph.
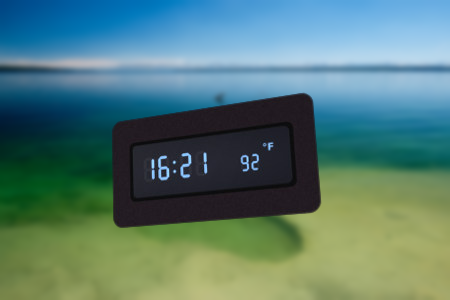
16:21
